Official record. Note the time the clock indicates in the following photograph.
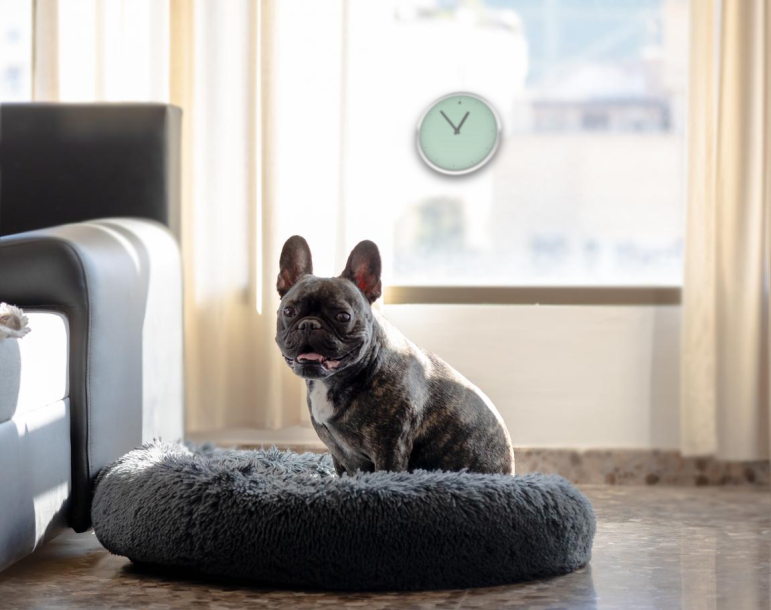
12:53
